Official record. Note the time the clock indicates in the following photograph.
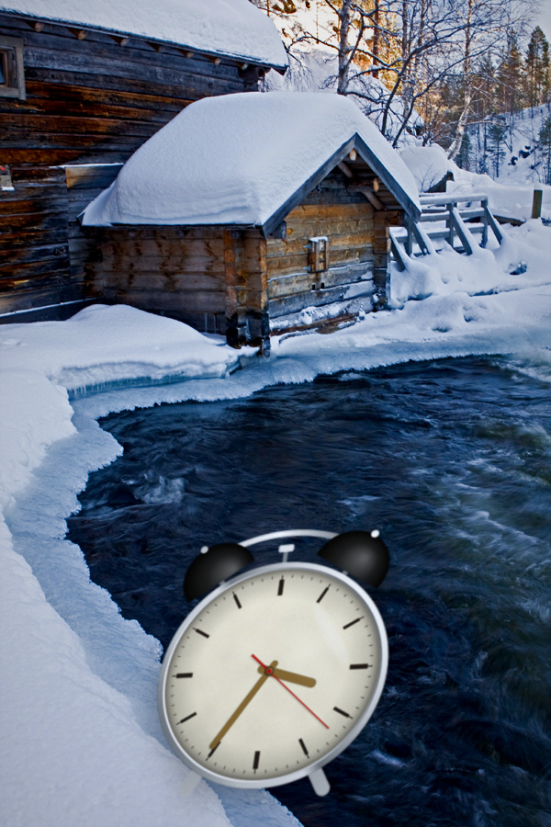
3:35:22
